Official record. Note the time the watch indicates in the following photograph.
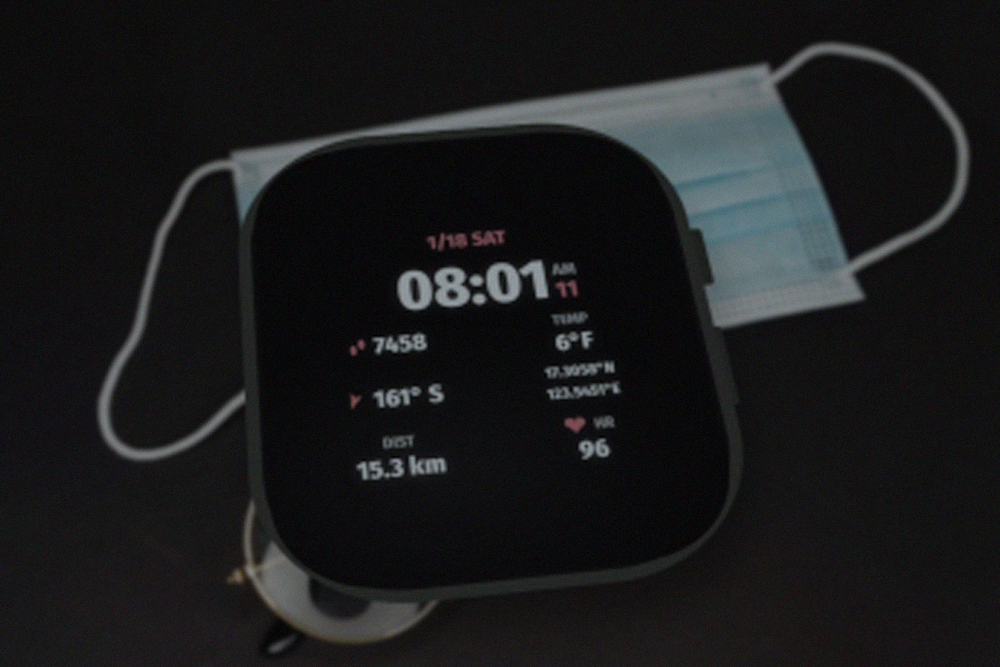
8:01:11
